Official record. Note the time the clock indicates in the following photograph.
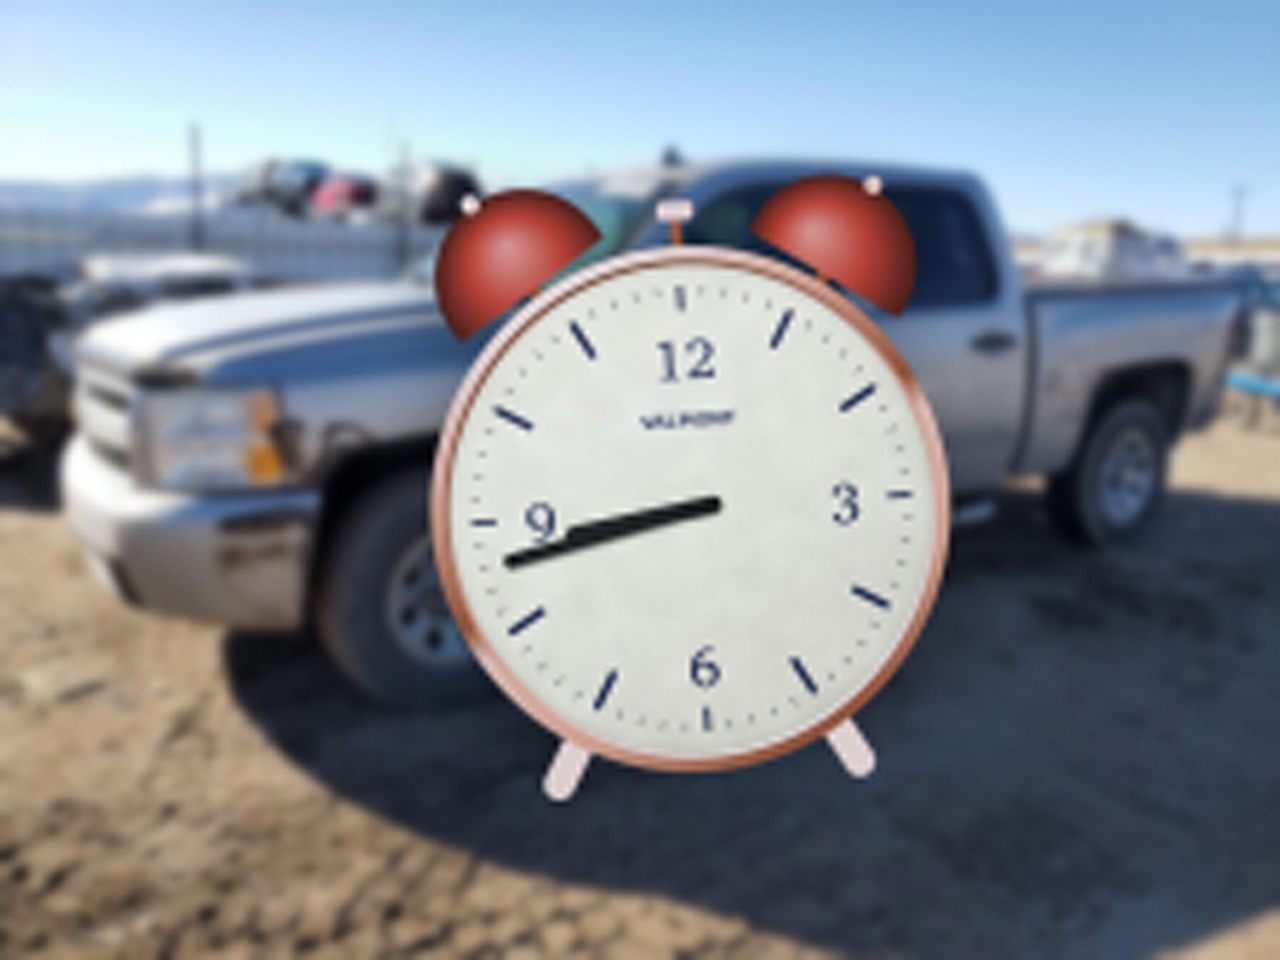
8:43
